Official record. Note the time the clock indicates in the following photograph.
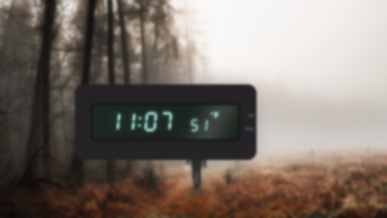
11:07
